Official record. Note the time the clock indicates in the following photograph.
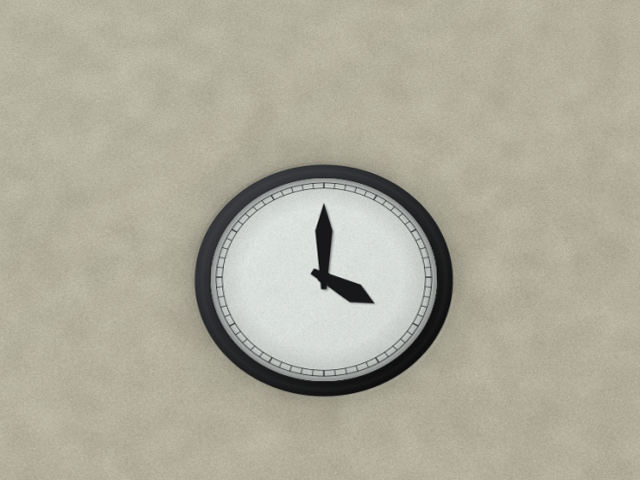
4:00
